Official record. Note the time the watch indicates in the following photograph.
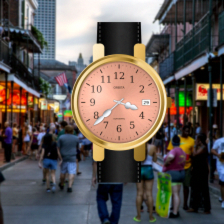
3:38
